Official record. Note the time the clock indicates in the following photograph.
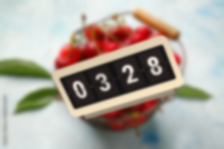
3:28
